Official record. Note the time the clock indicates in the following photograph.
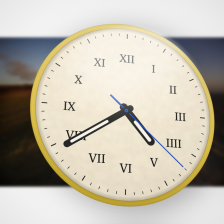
4:39:22
